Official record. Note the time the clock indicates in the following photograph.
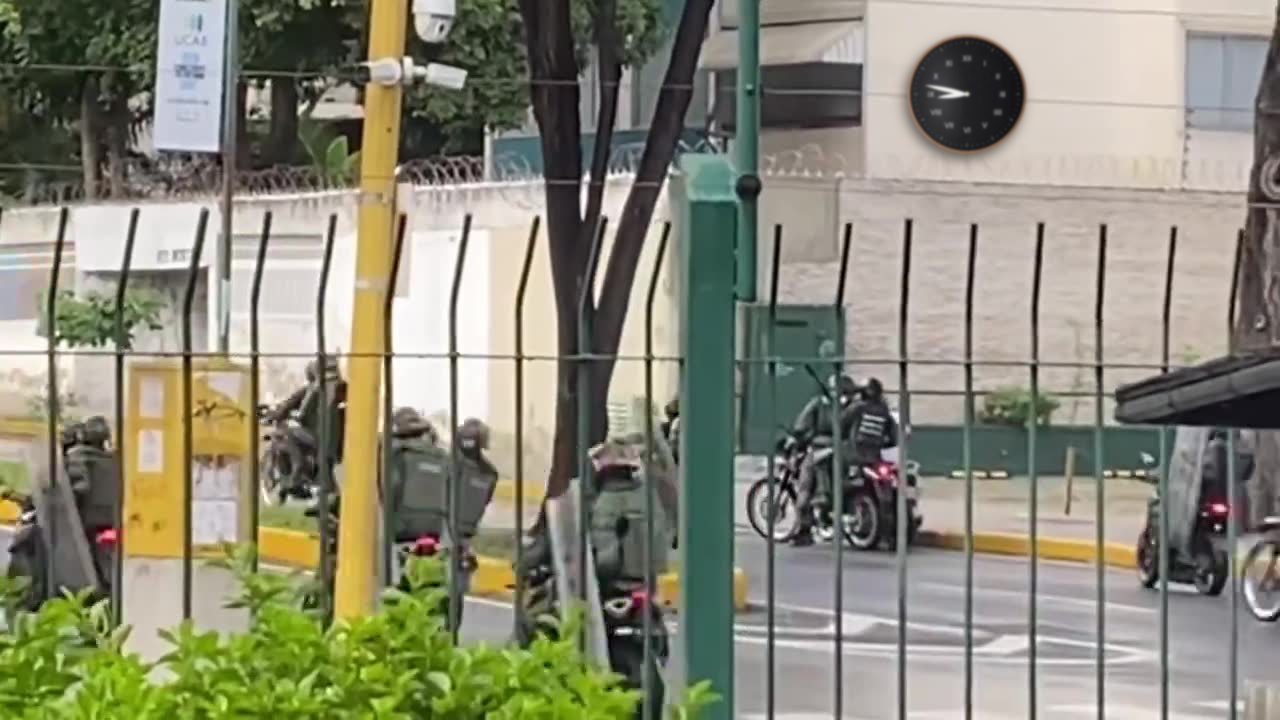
8:47
